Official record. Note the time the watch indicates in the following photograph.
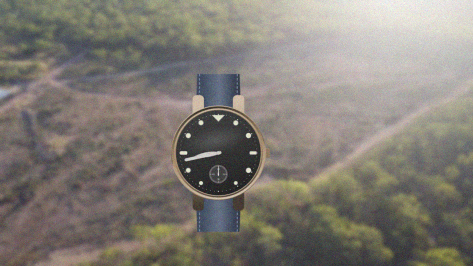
8:43
